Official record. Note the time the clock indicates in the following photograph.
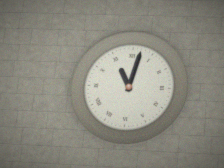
11:02
